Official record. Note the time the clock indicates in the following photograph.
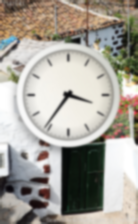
3:36
